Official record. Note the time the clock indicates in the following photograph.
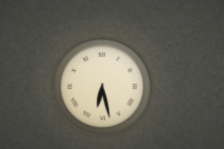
6:28
